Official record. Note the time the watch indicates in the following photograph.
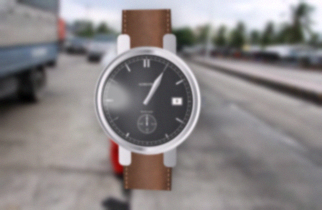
1:05
